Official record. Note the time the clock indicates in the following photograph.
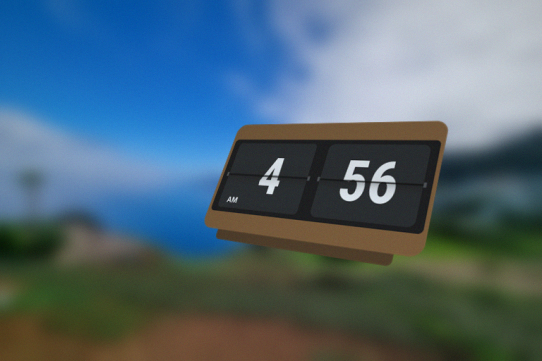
4:56
